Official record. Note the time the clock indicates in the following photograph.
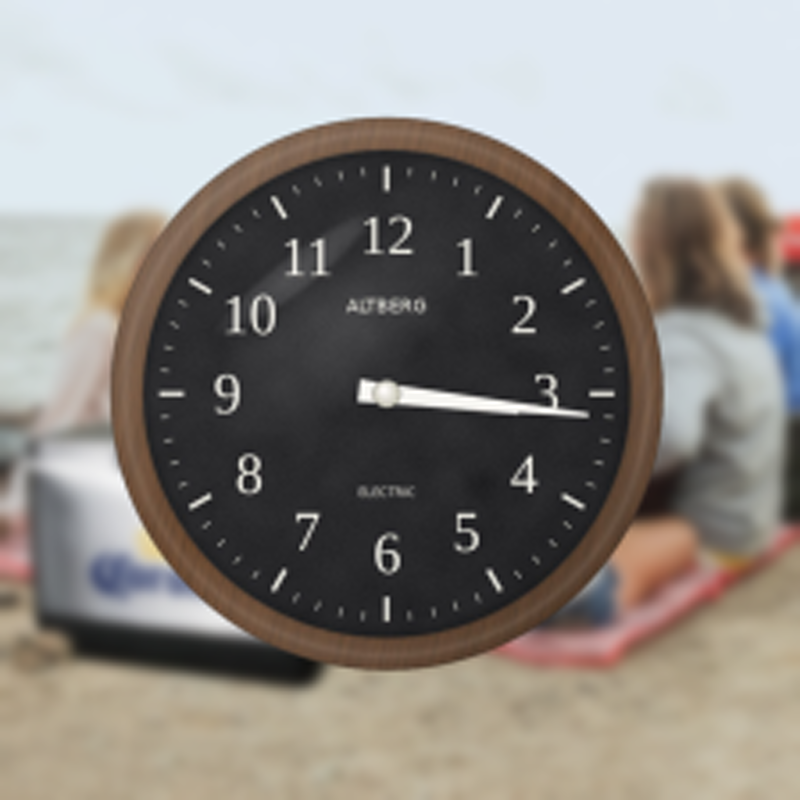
3:16
